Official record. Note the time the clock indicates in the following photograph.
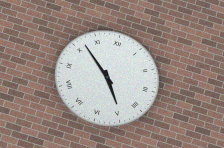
4:52
